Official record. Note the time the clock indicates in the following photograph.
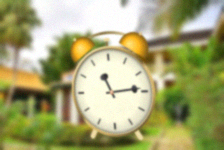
11:14
